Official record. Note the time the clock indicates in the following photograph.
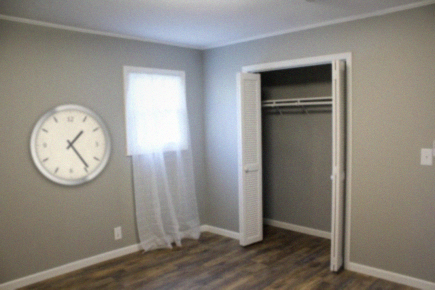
1:24
